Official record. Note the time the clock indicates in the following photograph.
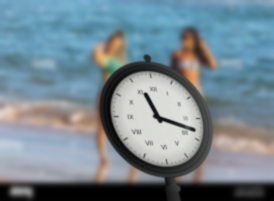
11:18
